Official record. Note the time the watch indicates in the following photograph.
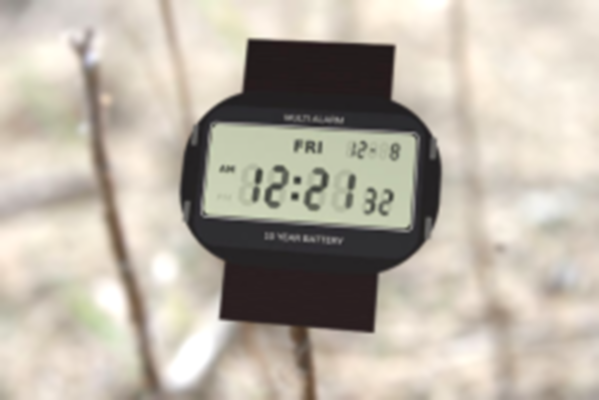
12:21:32
